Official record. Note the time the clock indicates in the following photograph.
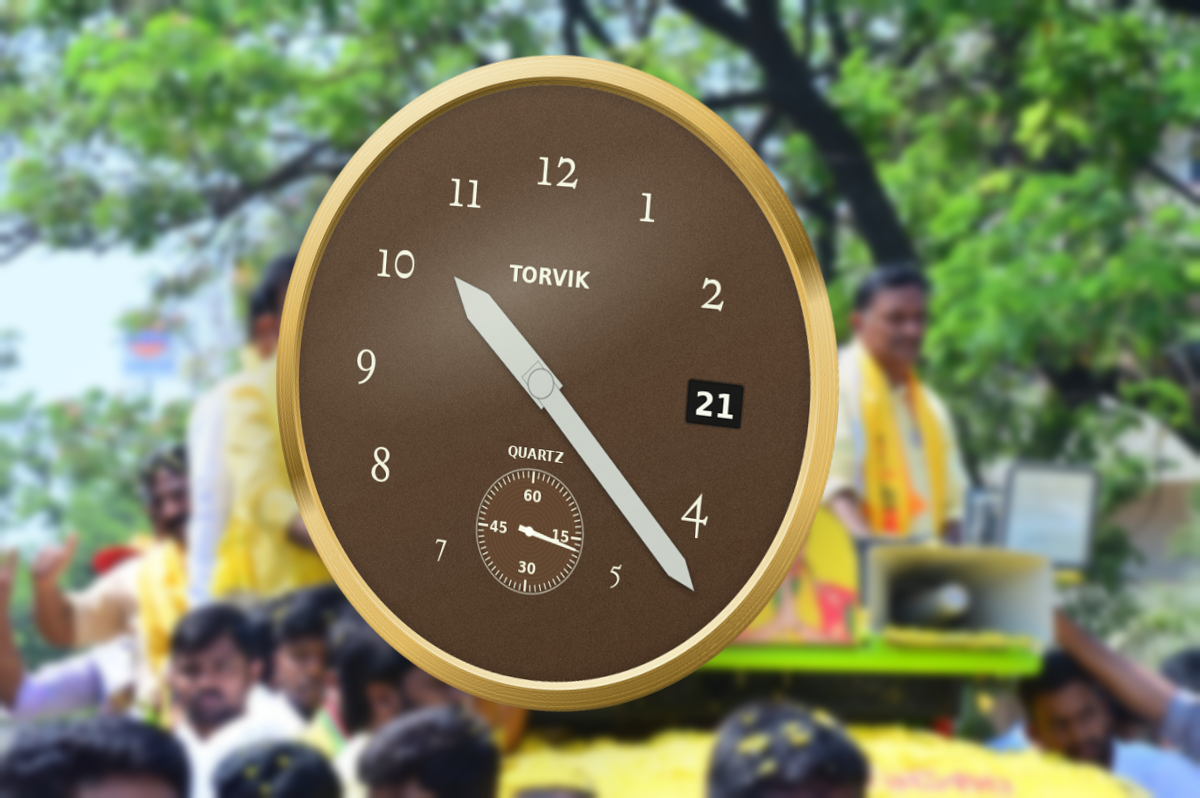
10:22:17
